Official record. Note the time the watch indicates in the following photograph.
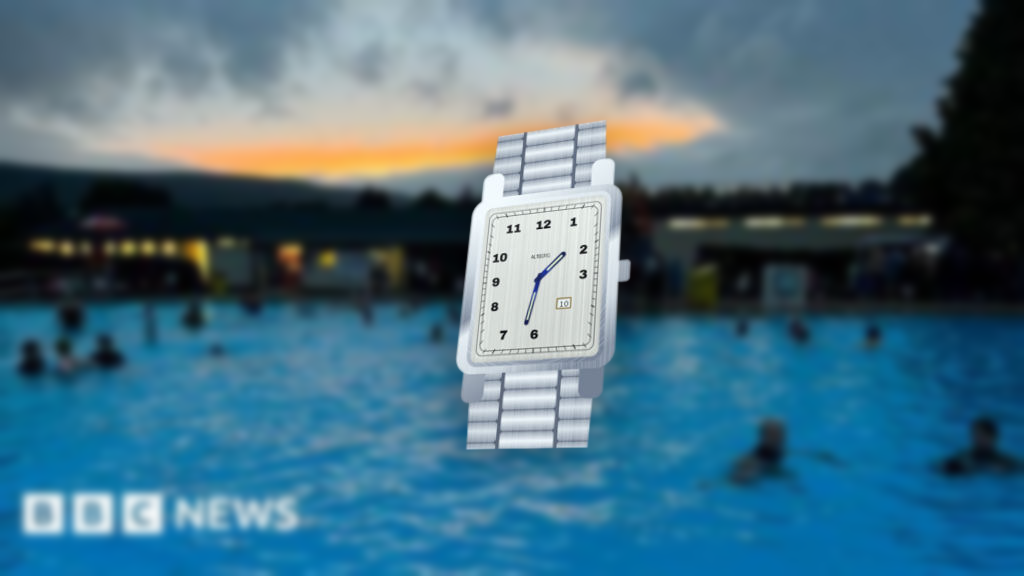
1:32
